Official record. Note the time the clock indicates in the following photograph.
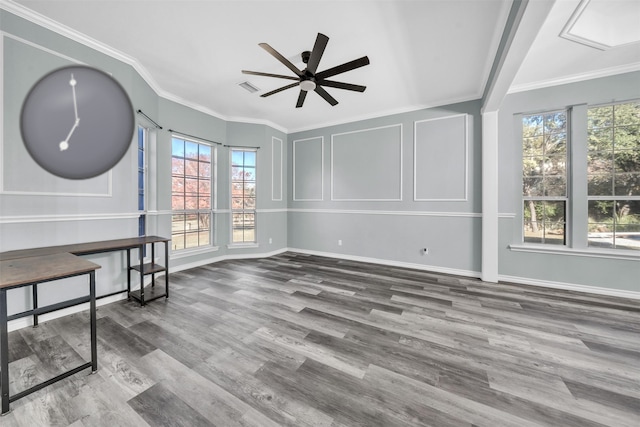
6:59
